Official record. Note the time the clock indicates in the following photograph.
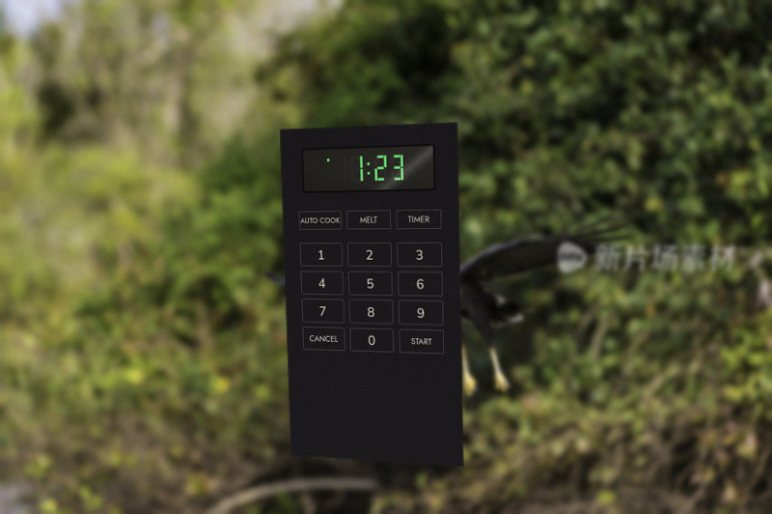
1:23
